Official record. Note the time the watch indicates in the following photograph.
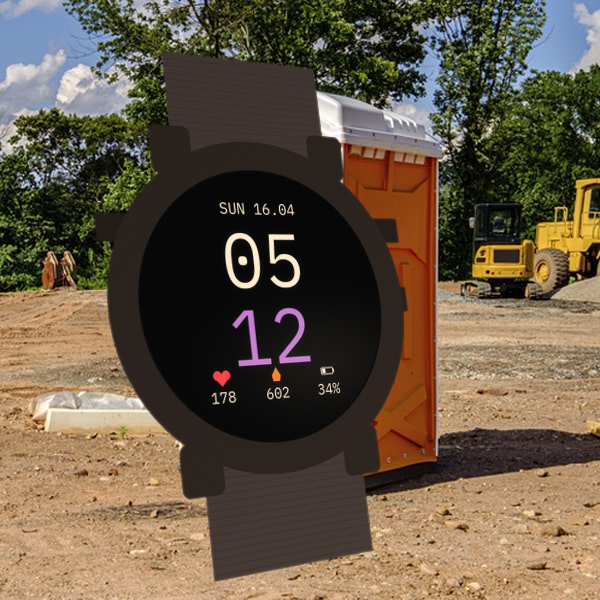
5:12
